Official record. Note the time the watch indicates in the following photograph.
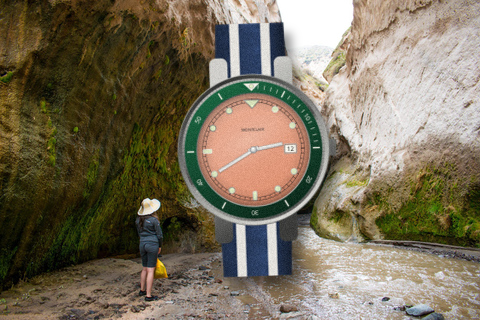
2:40
